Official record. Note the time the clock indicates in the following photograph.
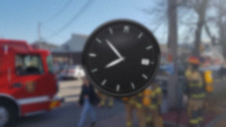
7:52
